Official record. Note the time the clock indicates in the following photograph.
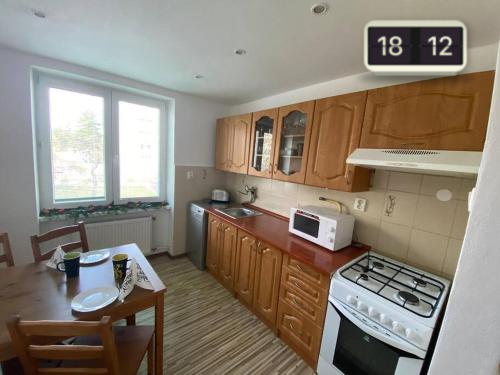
18:12
